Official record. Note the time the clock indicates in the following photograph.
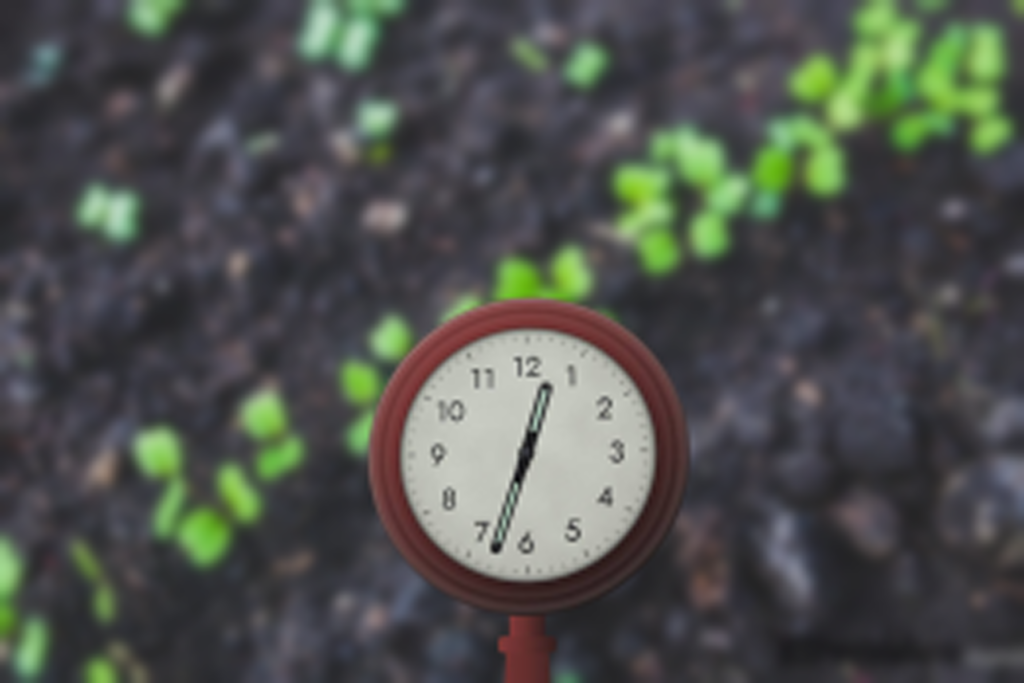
12:33
